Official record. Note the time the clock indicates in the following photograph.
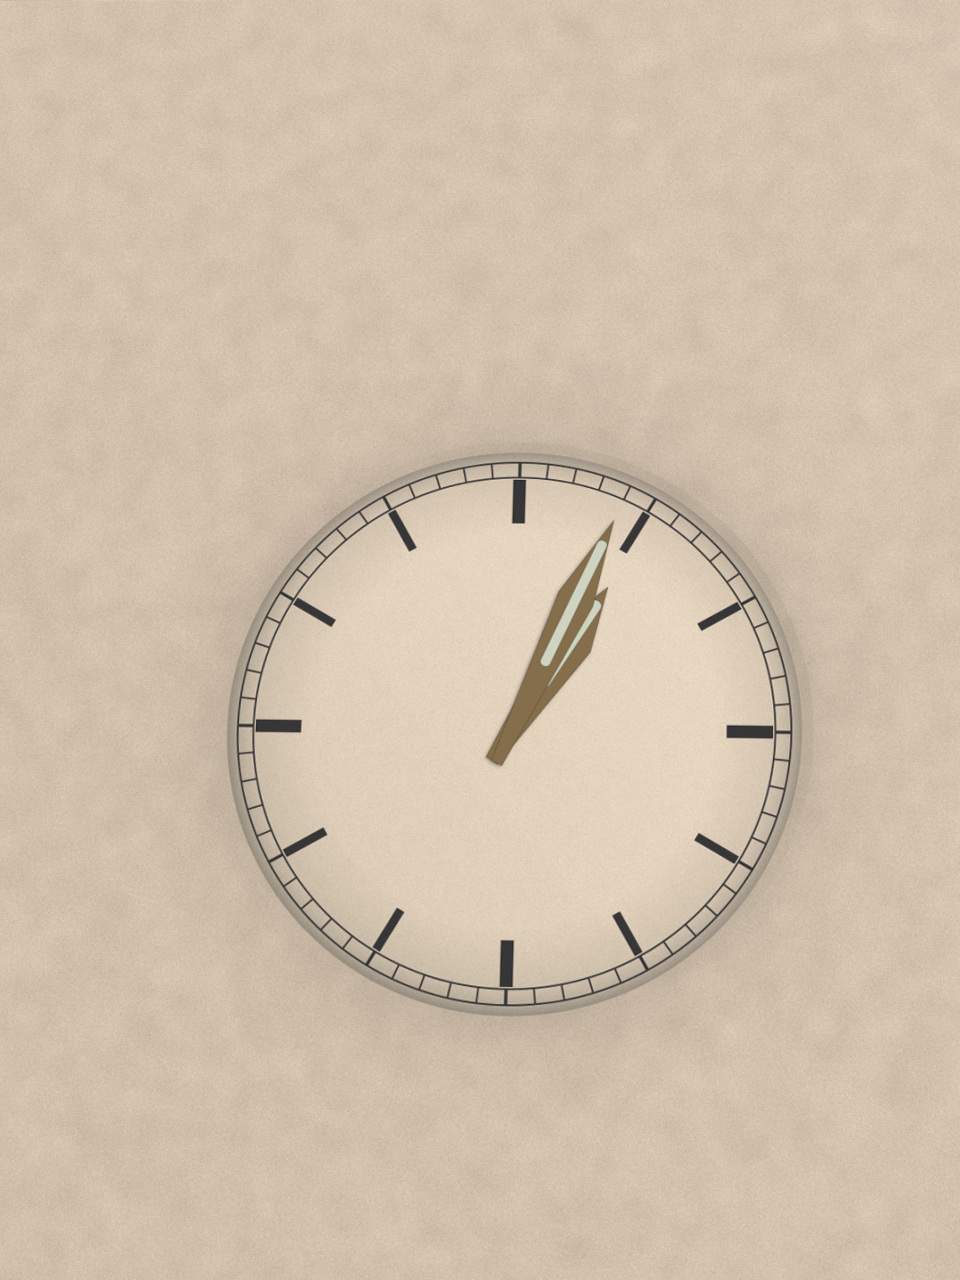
1:04
